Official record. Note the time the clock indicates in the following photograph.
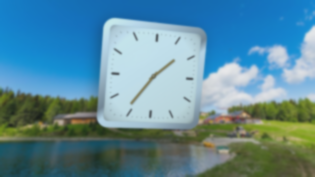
1:36
